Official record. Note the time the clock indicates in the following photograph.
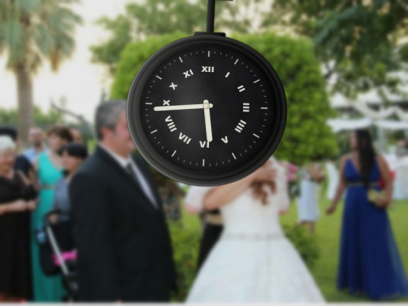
5:44
